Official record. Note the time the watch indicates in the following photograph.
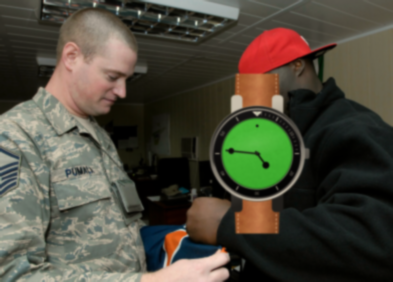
4:46
